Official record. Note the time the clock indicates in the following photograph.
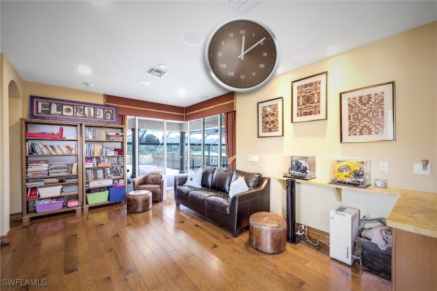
12:09
